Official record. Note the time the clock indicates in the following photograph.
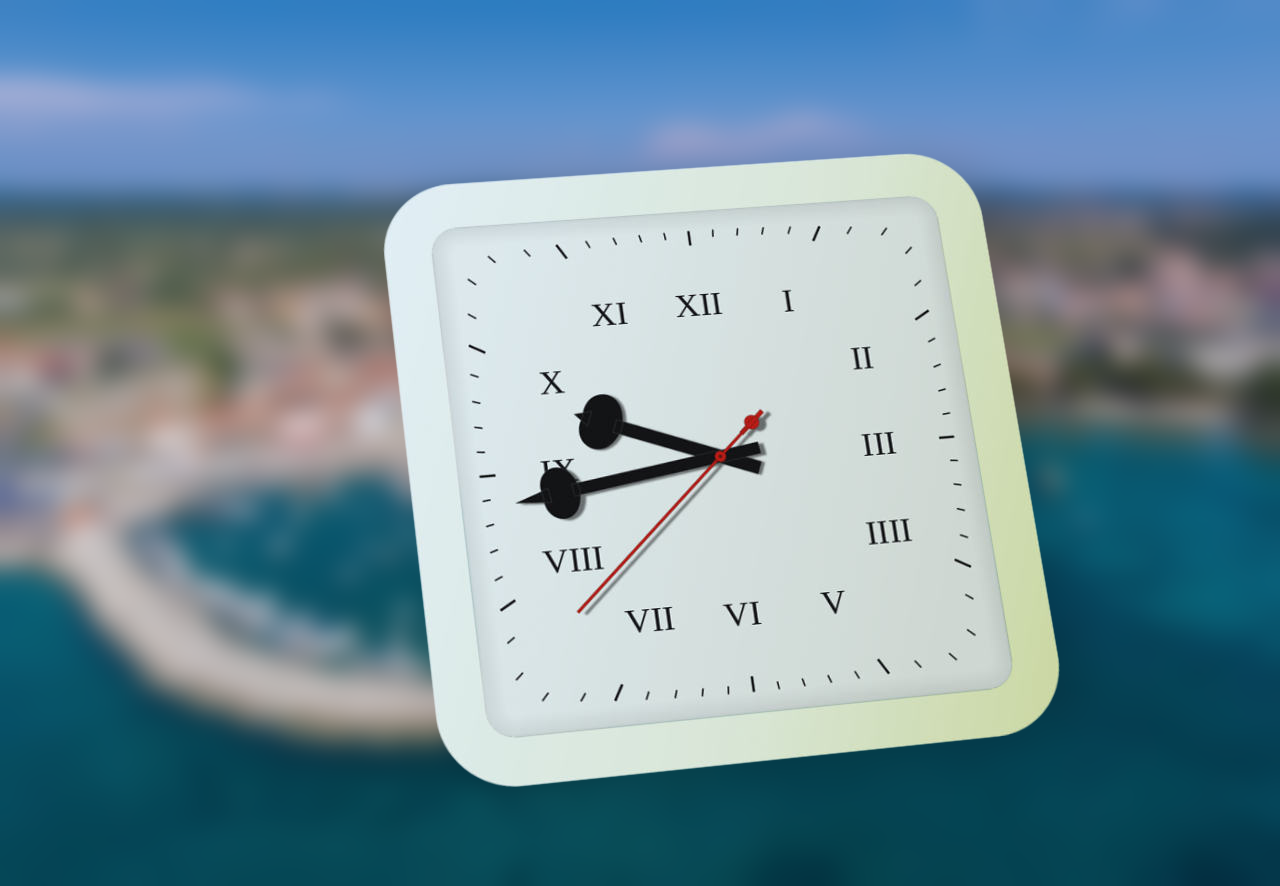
9:43:38
